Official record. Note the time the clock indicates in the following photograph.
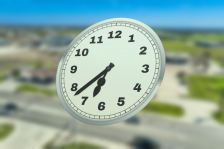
6:38
